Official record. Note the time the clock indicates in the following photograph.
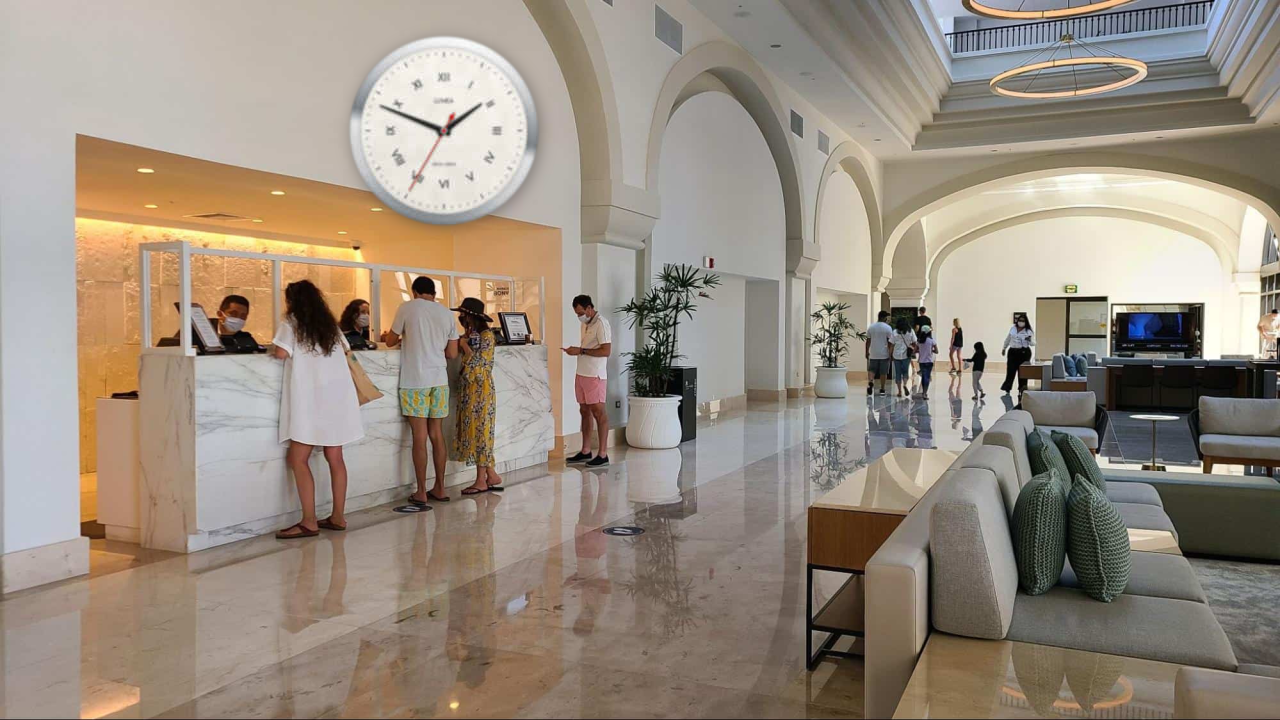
1:48:35
